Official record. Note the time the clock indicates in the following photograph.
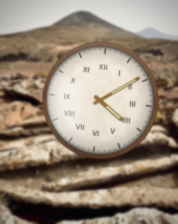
4:09
